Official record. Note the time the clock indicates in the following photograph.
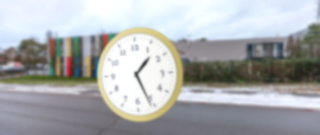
1:26
